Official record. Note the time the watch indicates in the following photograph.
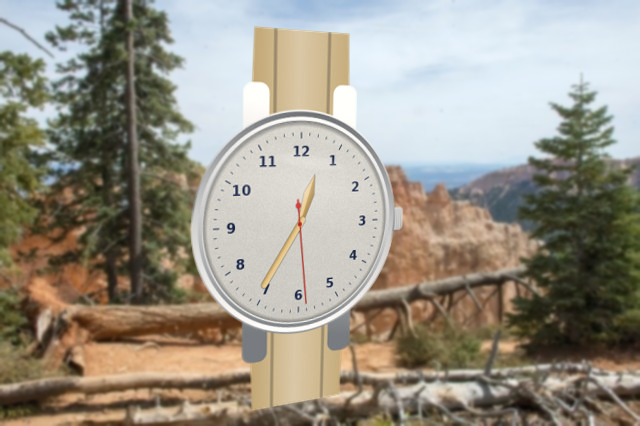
12:35:29
